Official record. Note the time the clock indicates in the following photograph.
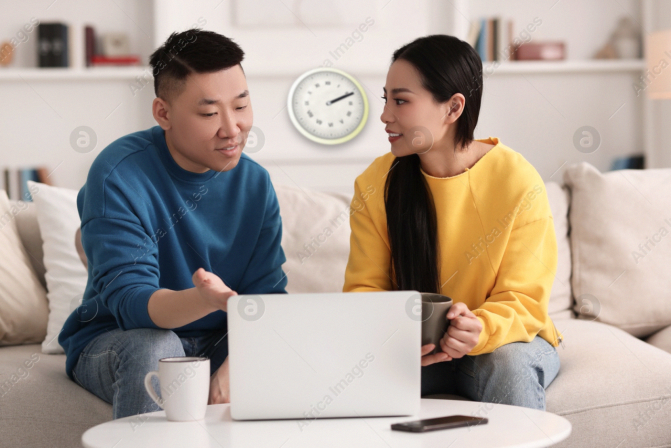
2:11
